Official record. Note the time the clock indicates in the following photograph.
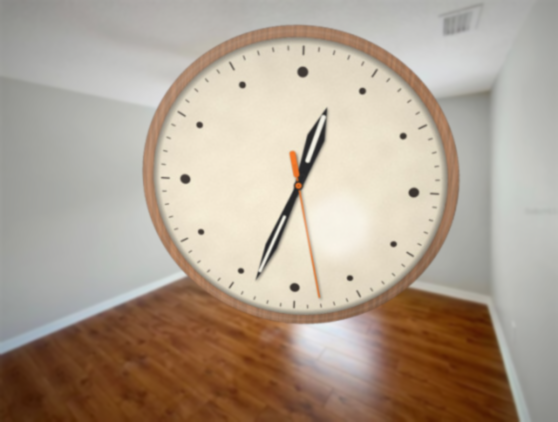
12:33:28
